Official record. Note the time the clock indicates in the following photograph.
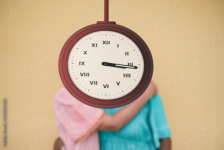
3:16
